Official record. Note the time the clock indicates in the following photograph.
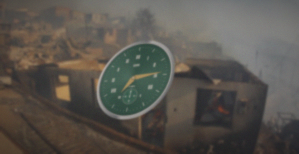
7:14
